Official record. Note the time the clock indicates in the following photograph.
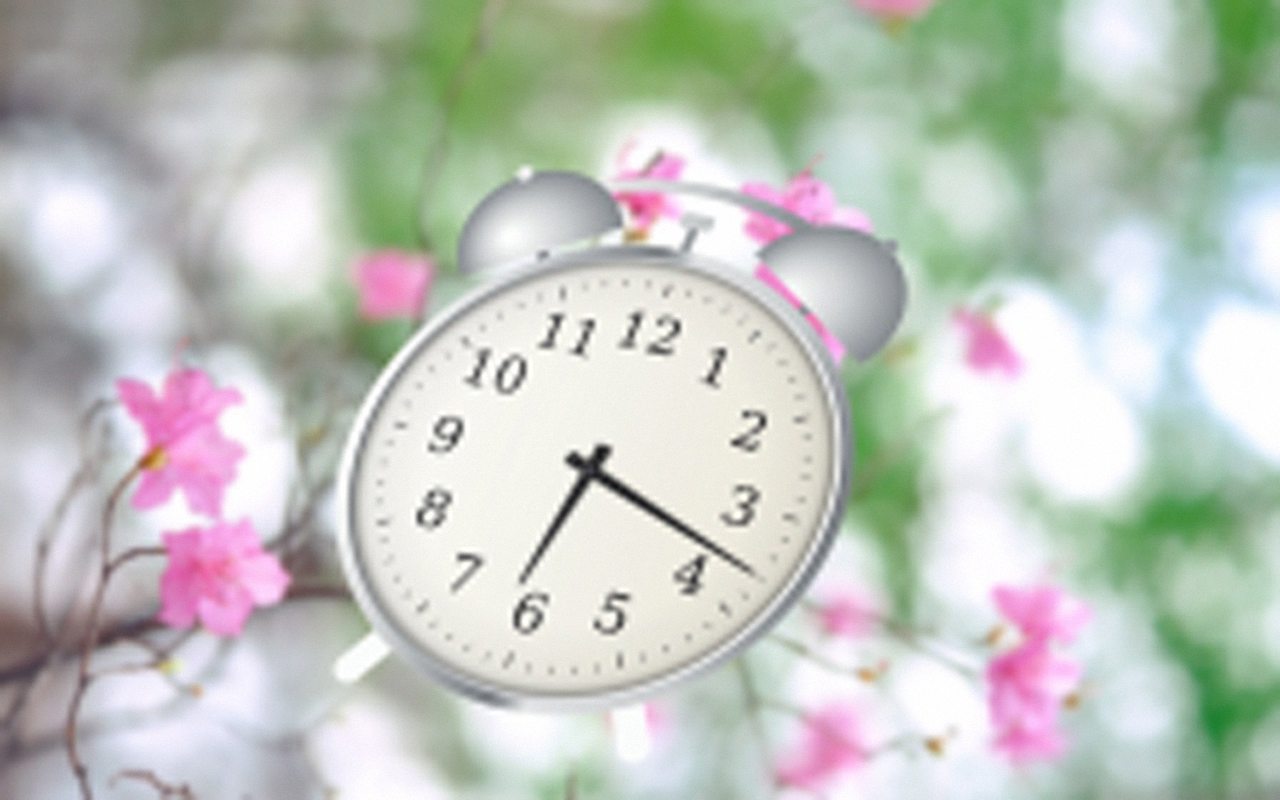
6:18
